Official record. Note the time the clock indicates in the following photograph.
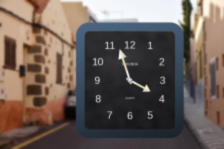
3:57
